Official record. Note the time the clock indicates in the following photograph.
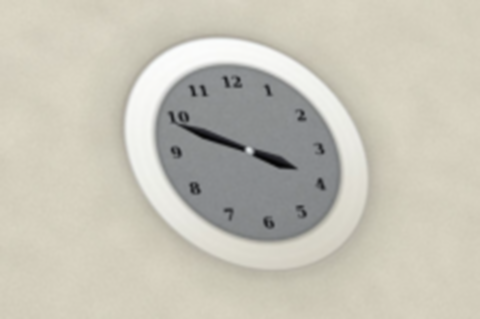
3:49
